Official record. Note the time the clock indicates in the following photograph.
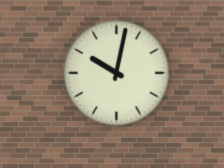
10:02
